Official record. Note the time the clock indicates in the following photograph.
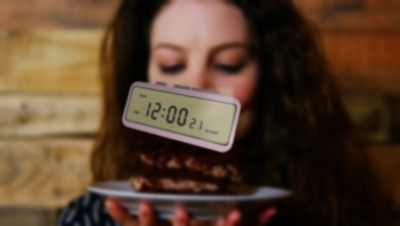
12:00
